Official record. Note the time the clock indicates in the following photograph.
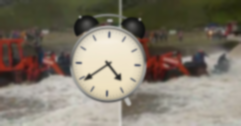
4:39
